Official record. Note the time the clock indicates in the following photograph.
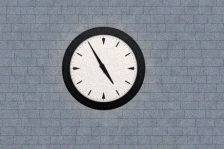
4:55
